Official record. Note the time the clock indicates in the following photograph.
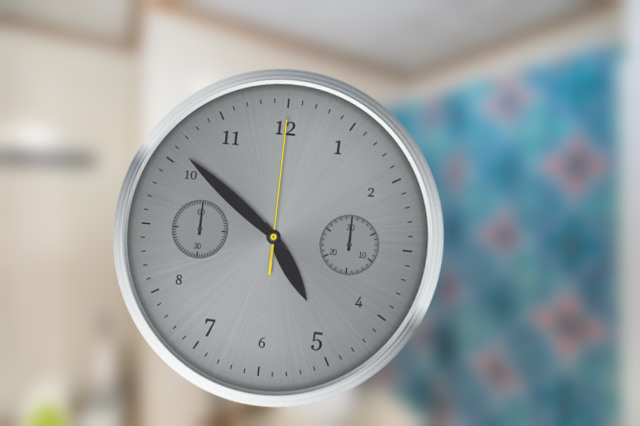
4:51
